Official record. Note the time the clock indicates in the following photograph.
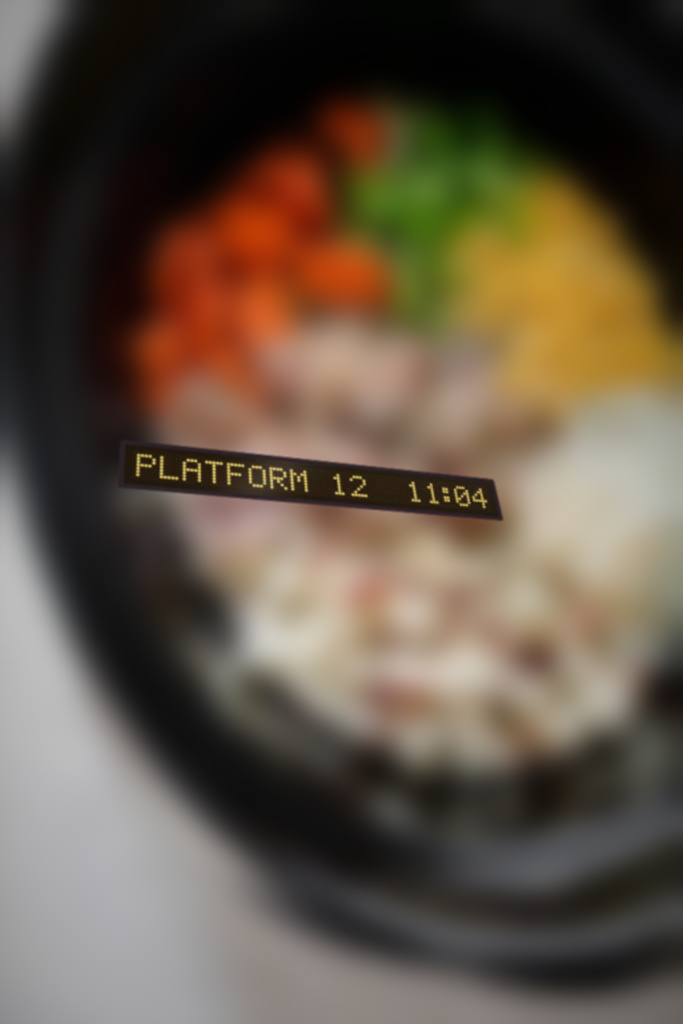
11:04
